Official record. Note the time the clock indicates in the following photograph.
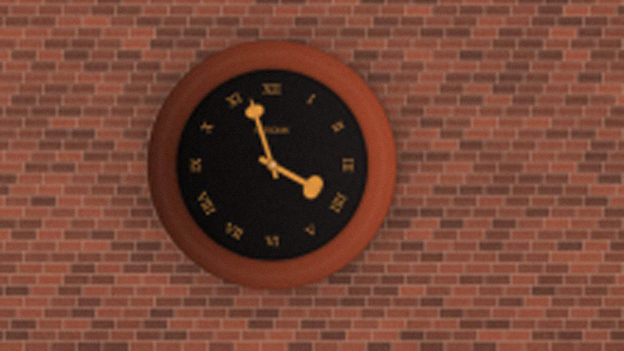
3:57
